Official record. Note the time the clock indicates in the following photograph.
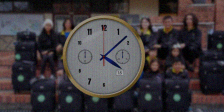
4:08
